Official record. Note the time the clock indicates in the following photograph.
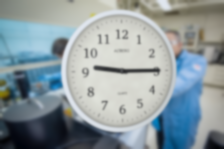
9:15
